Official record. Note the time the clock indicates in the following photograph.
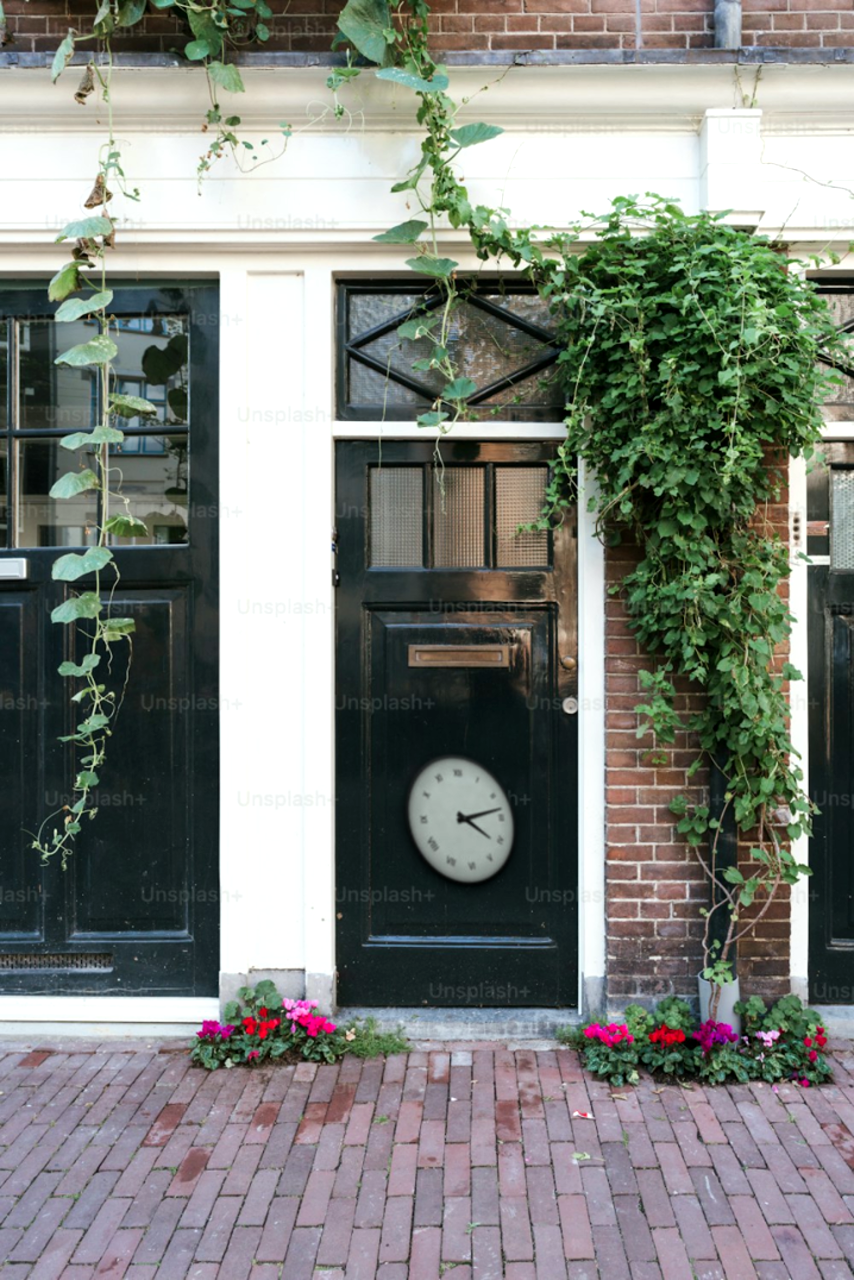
4:13
